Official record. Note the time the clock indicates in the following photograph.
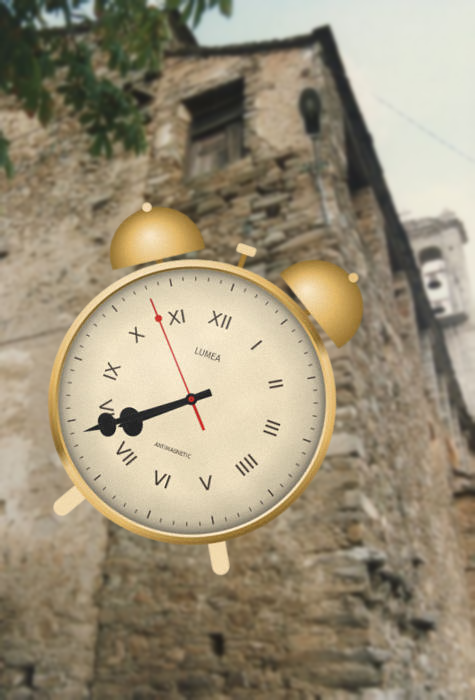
7:38:53
